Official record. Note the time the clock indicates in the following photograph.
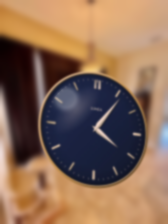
4:06
